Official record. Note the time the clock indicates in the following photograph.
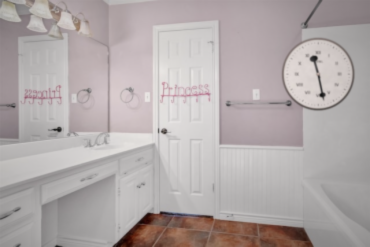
11:28
